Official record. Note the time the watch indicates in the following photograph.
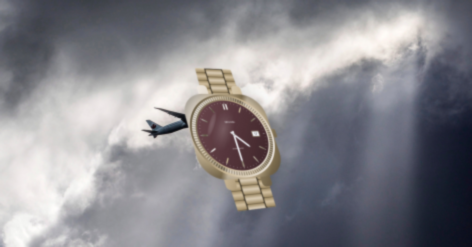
4:30
